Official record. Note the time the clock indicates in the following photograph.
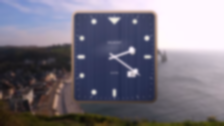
2:21
